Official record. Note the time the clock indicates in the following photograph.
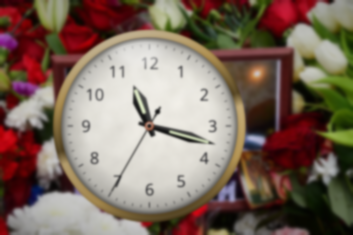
11:17:35
